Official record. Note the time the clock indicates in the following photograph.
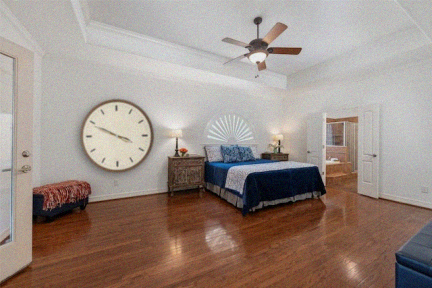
3:49
